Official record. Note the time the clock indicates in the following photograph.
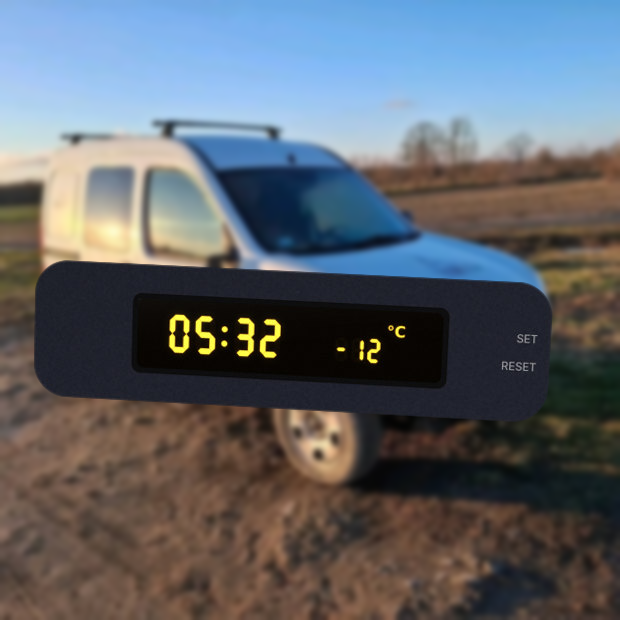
5:32
